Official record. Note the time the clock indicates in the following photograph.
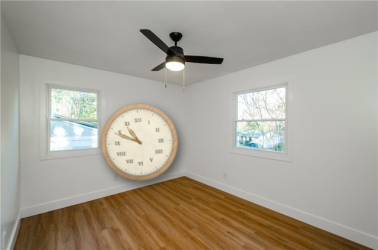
10:49
